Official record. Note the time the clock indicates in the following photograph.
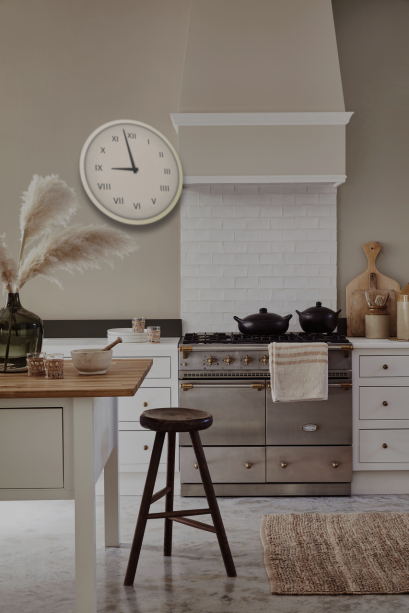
8:58
